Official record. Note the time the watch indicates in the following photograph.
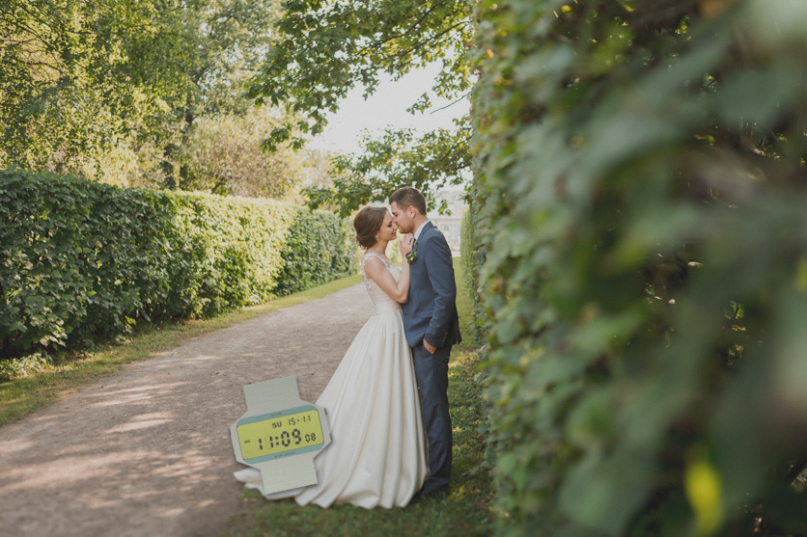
11:09:08
